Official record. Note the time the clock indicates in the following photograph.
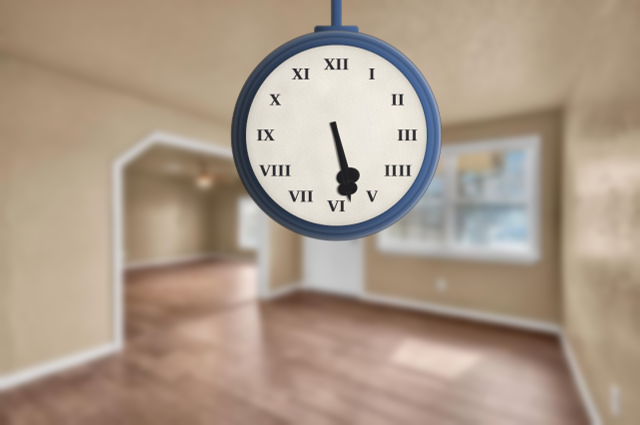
5:28
